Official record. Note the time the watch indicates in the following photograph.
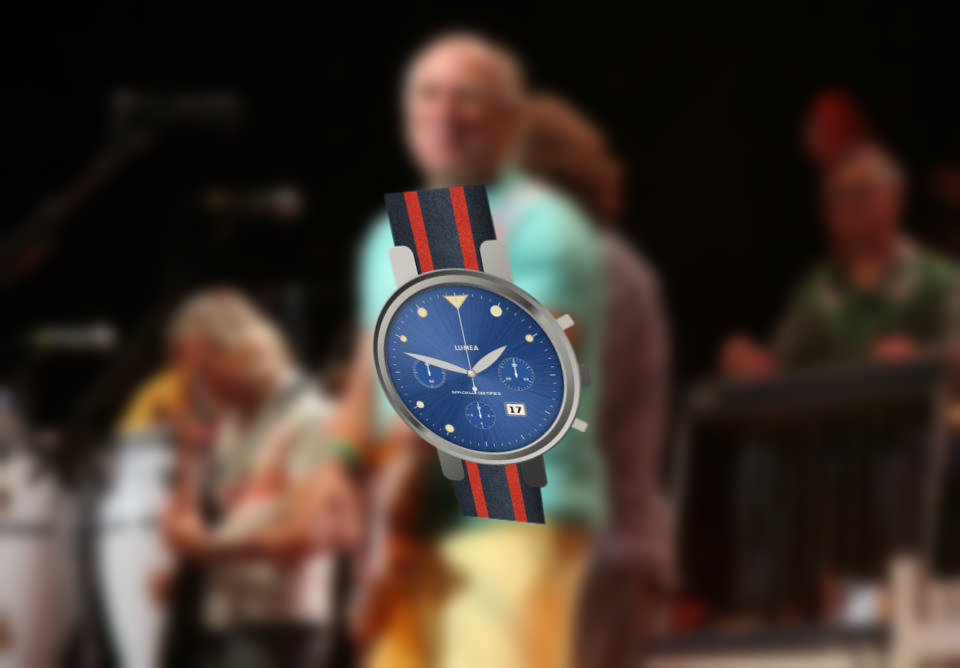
1:48
